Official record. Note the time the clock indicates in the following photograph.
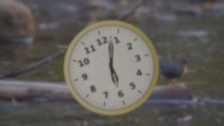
6:03
